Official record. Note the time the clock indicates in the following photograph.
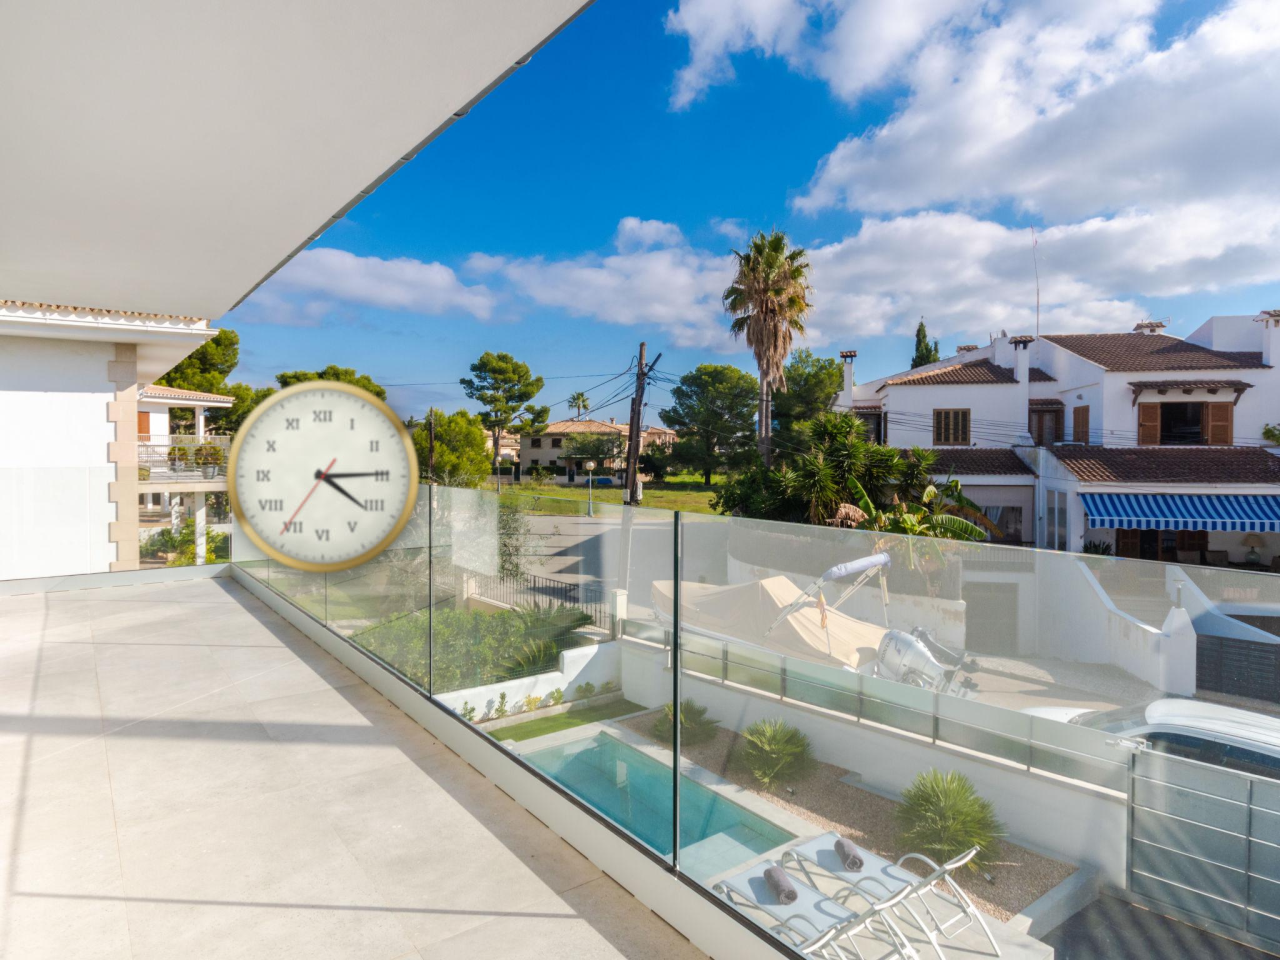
4:14:36
